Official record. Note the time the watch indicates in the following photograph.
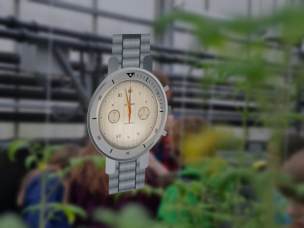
11:58
